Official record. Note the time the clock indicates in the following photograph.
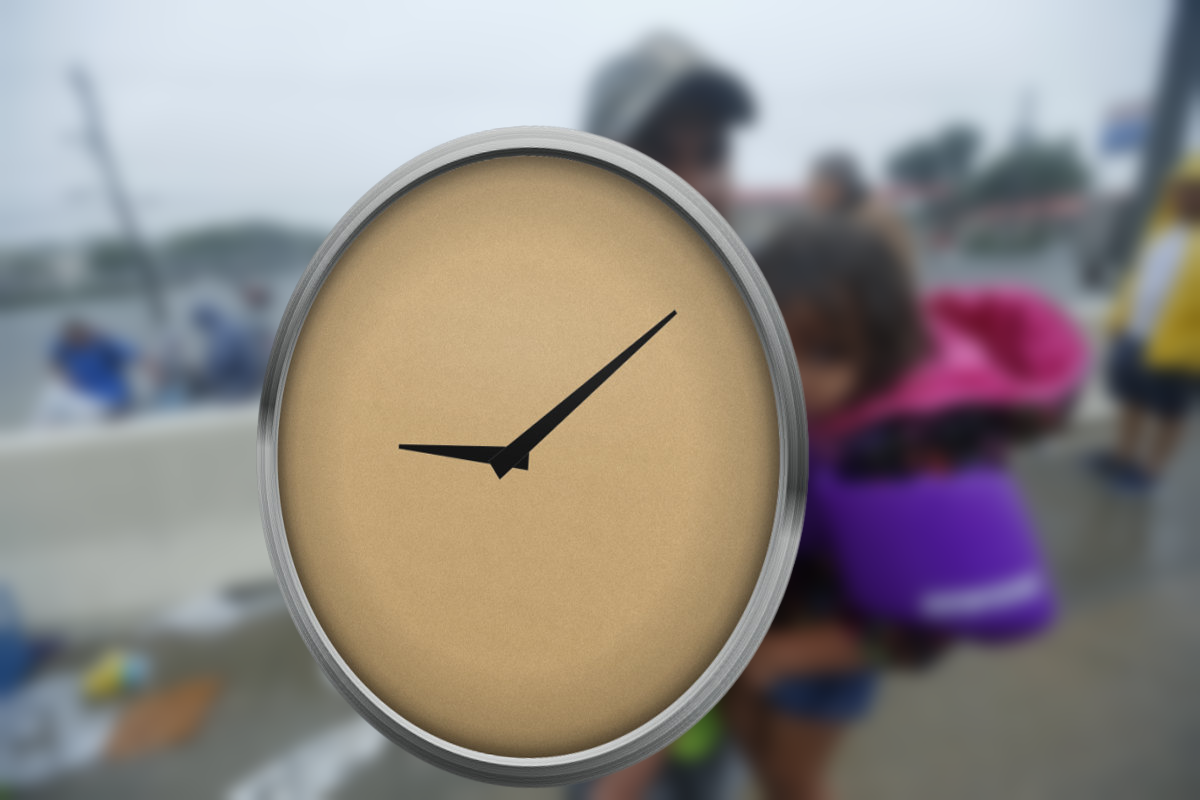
9:09
